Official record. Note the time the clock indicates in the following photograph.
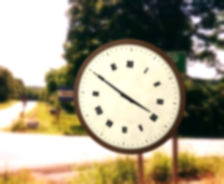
3:50
